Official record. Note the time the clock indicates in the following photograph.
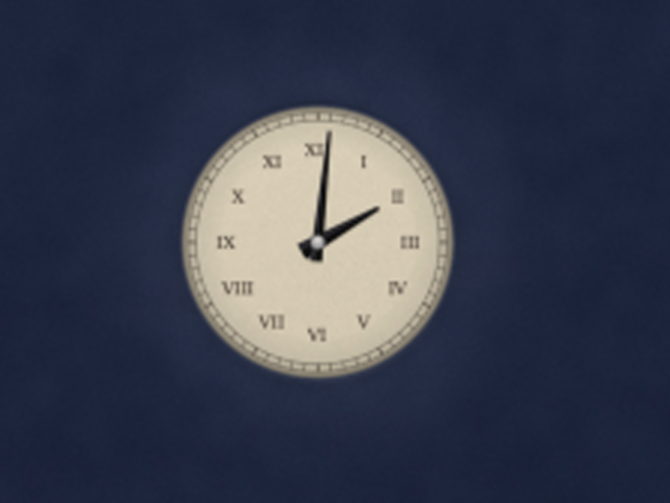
2:01
